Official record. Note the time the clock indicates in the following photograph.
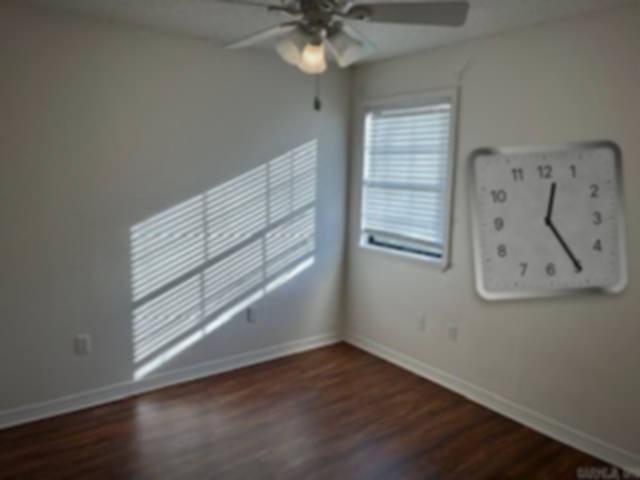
12:25
